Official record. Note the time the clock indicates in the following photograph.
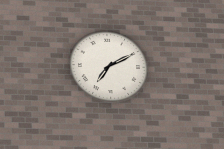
7:10
